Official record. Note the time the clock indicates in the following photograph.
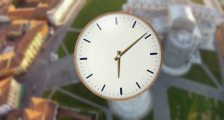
6:09
